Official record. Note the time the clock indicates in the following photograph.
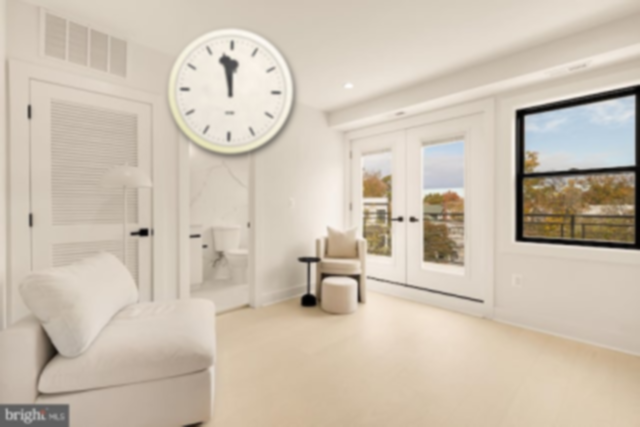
11:58
